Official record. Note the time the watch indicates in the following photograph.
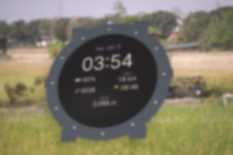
3:54
